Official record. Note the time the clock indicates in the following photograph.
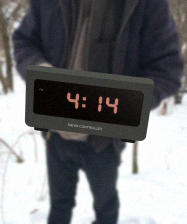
4:14
